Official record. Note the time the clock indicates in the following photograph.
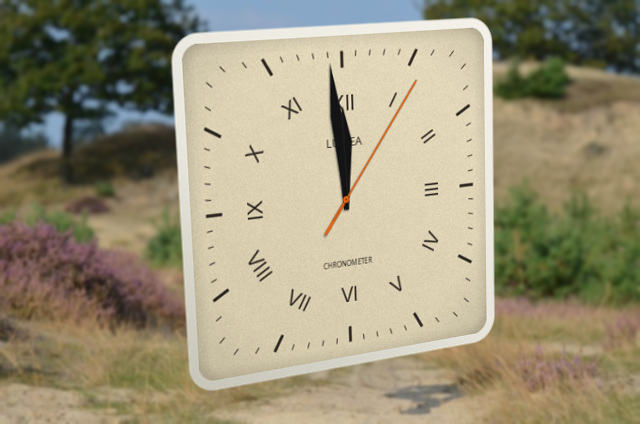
11:59:06
